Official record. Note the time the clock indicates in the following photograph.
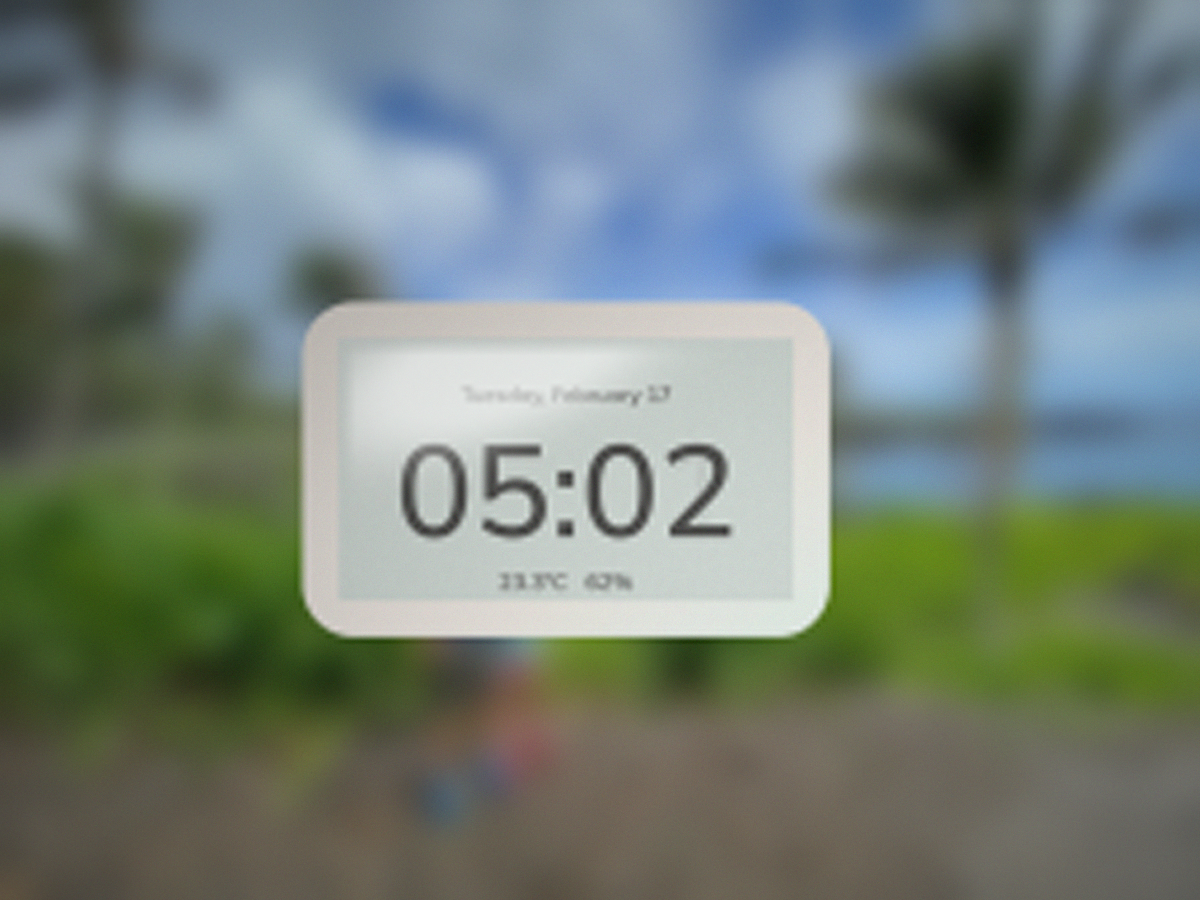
5:02
